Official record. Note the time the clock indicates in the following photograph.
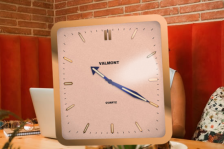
10:20
